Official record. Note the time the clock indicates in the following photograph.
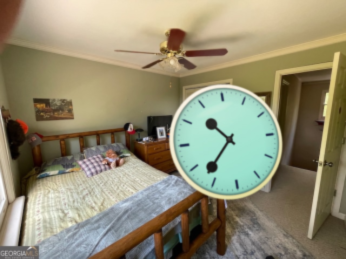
10:37
